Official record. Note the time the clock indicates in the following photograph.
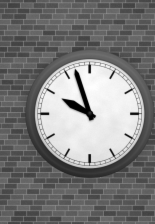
9:57
